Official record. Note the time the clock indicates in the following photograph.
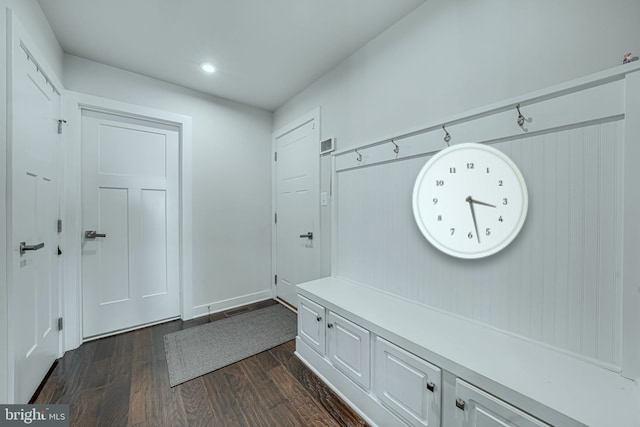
3:28
